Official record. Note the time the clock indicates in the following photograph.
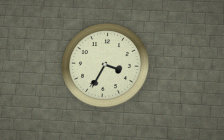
3:34
